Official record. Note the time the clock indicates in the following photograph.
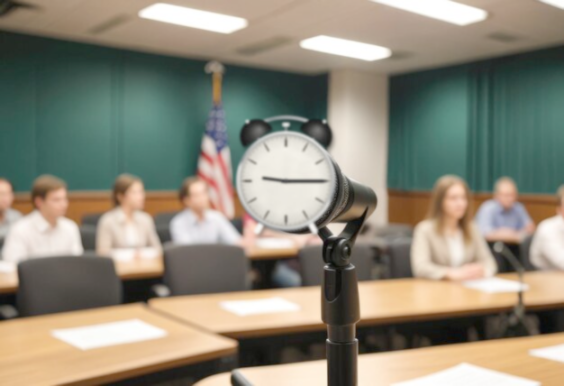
9:15
